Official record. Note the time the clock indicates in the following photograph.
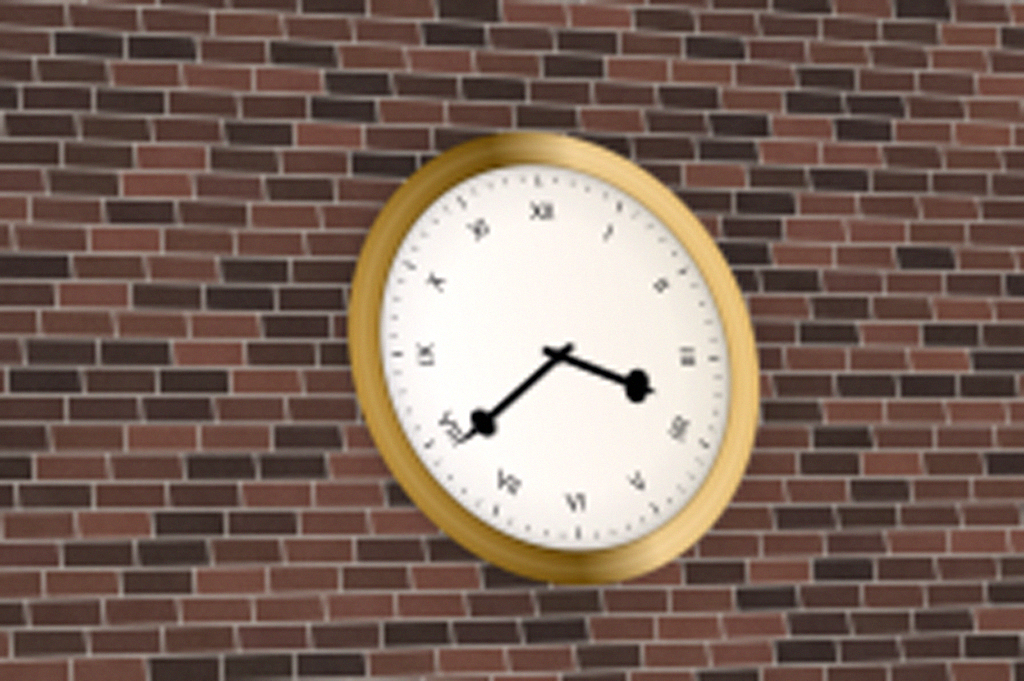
3:39
